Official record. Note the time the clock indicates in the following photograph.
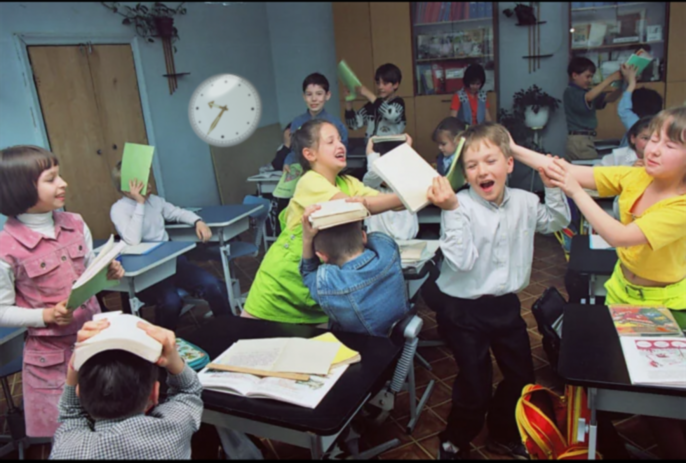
9:35
